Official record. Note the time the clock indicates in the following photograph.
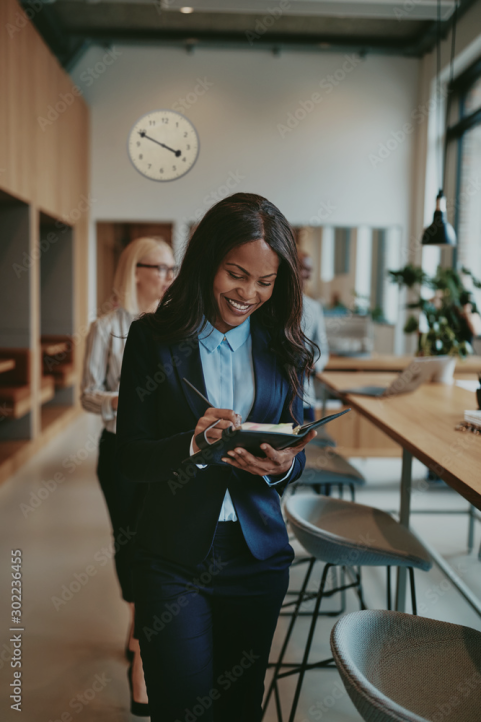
3:49
